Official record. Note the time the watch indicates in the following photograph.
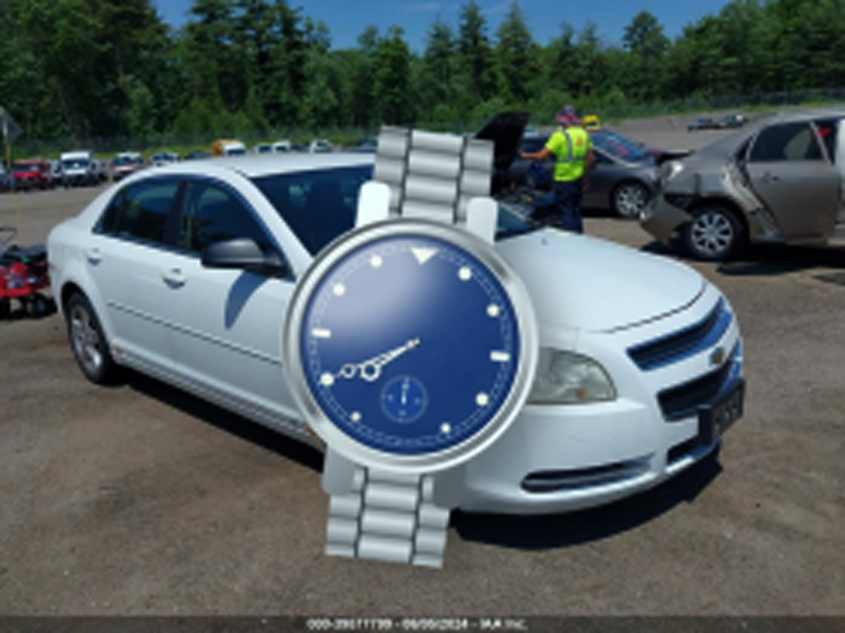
7:40
